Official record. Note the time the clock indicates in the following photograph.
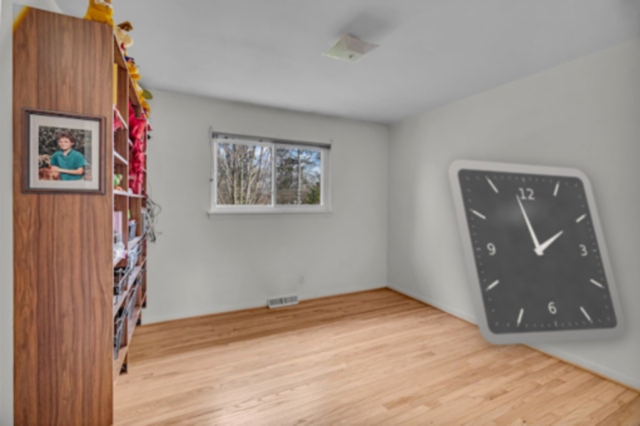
1:58
